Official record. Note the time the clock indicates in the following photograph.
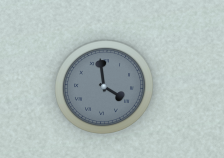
3:58
